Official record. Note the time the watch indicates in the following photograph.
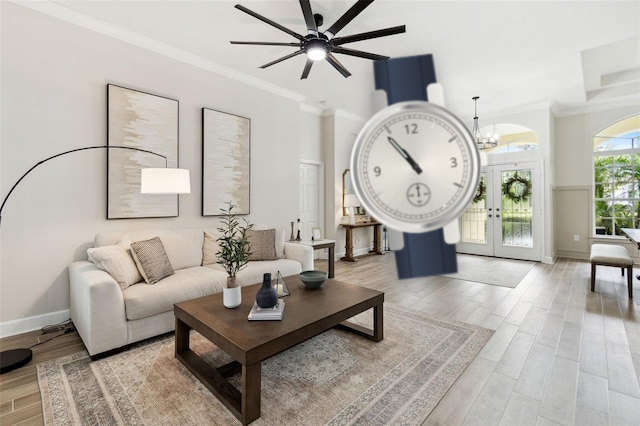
10:54
